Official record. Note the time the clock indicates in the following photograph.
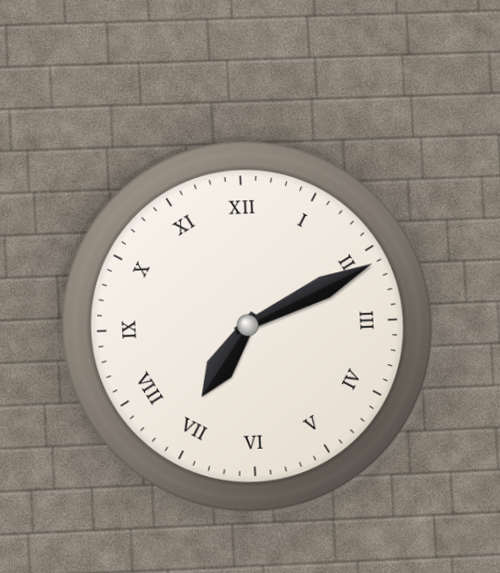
7:11
